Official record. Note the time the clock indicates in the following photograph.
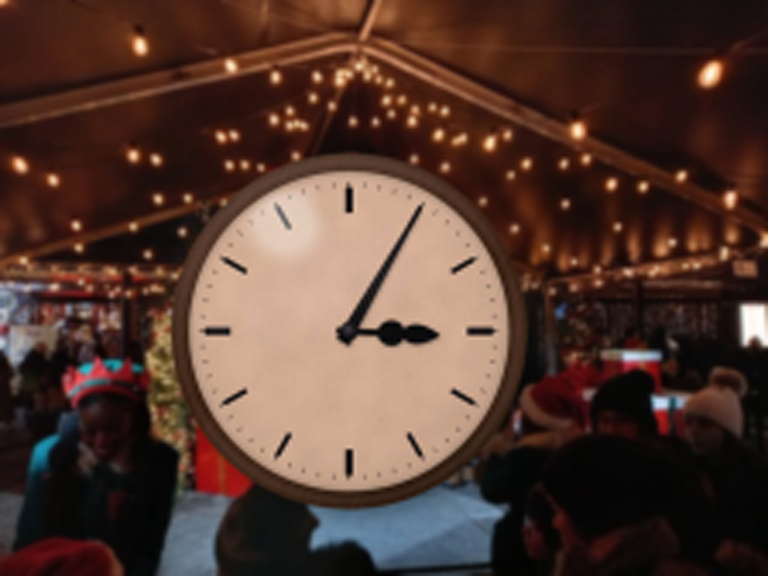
3:05
